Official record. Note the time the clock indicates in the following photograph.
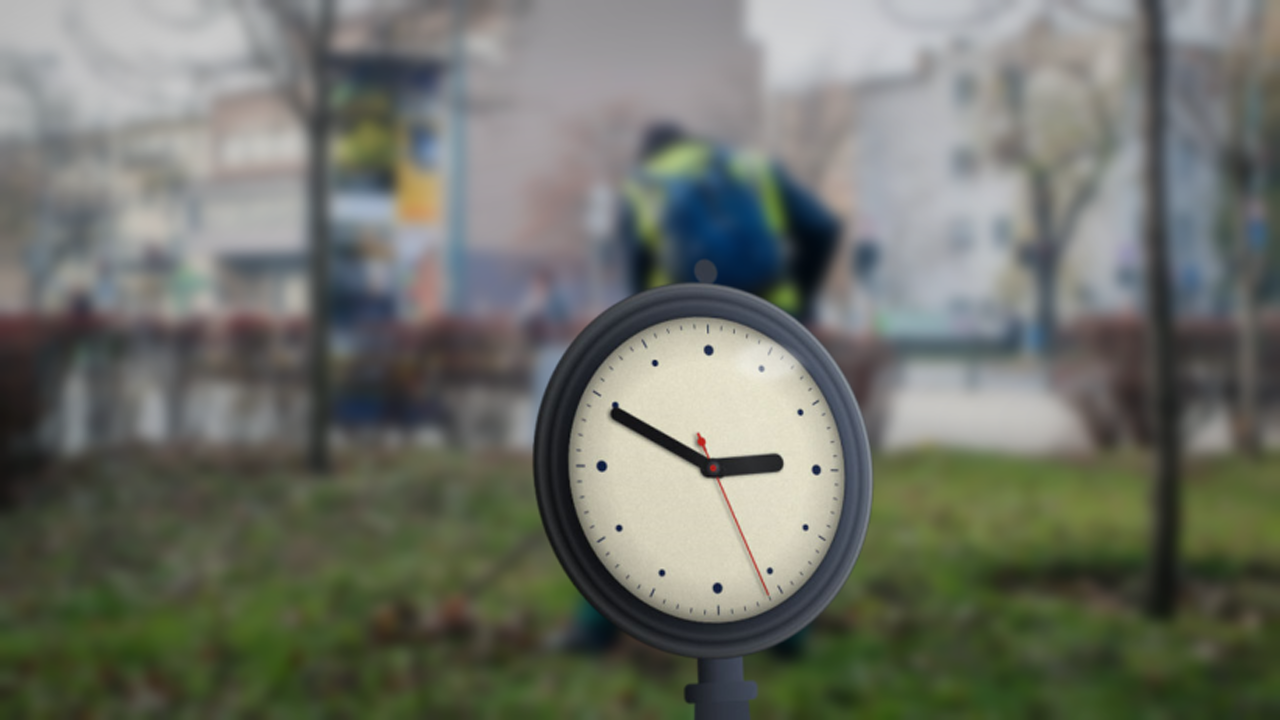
2:49:26
